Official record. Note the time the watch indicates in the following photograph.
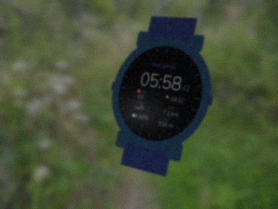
5:58
